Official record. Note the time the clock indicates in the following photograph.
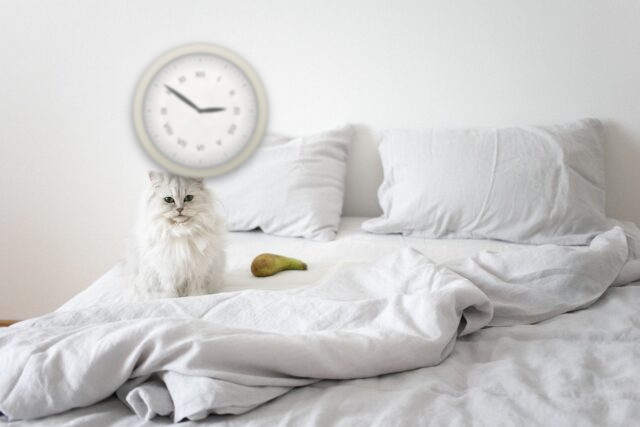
2:51
